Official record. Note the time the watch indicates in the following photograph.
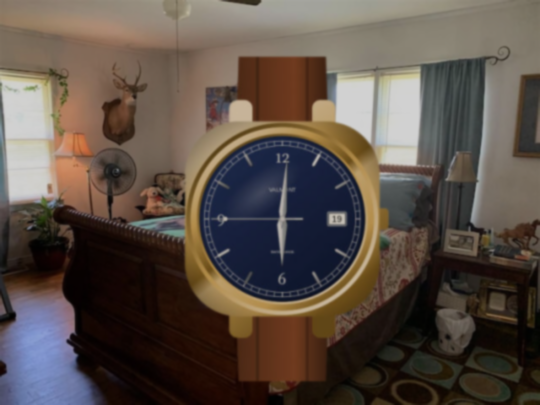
6:00:45
